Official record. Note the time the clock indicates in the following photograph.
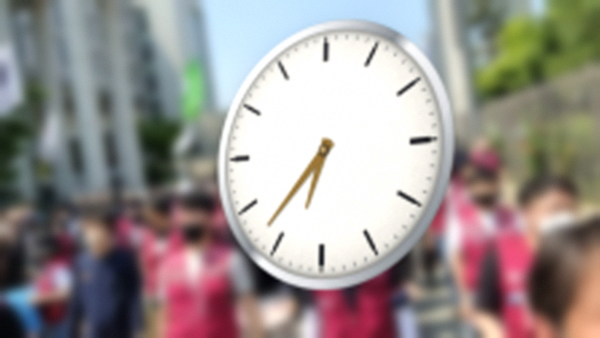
6:37
